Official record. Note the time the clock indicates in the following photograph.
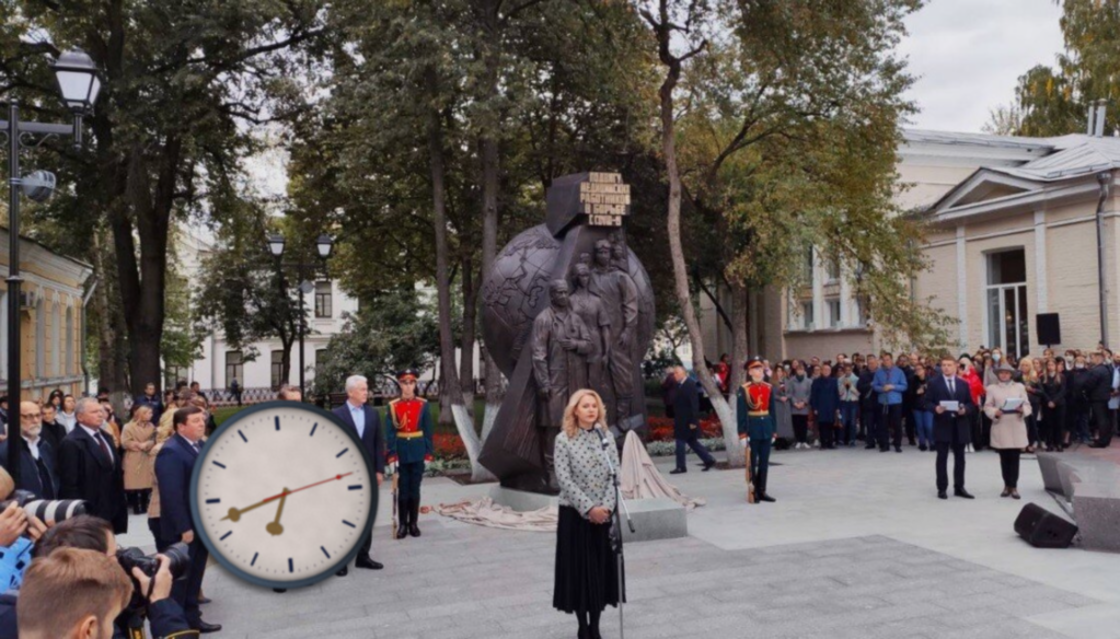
6:42:13
